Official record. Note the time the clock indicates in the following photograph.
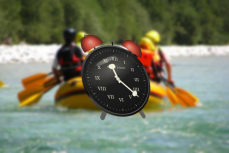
11:22
